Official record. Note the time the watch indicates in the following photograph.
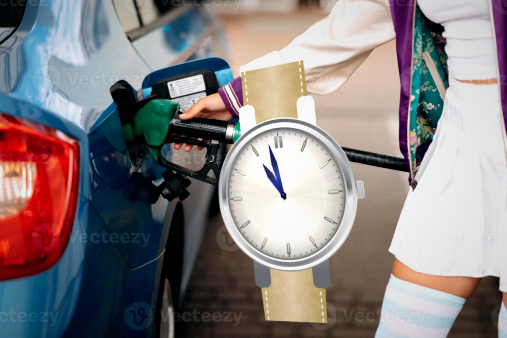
10:58
